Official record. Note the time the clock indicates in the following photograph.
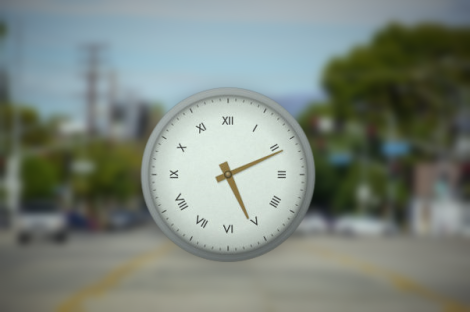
5:11
